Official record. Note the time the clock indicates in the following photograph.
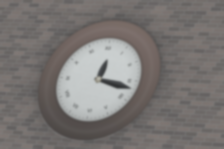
12:17
